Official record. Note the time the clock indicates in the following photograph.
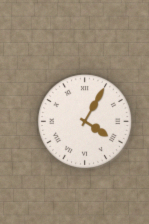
4:05
